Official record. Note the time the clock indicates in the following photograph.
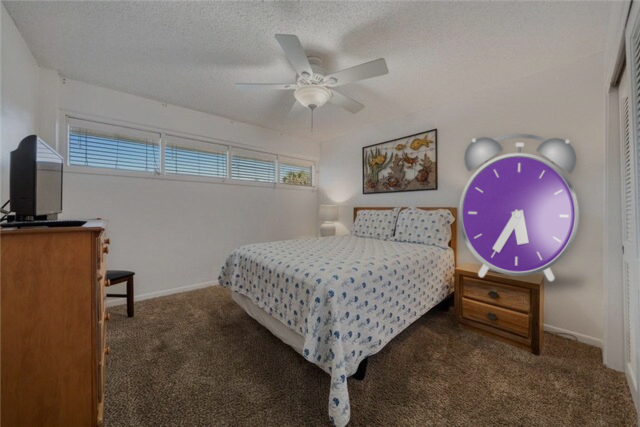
5:35
